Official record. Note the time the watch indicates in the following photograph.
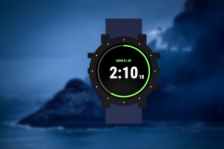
2:10
